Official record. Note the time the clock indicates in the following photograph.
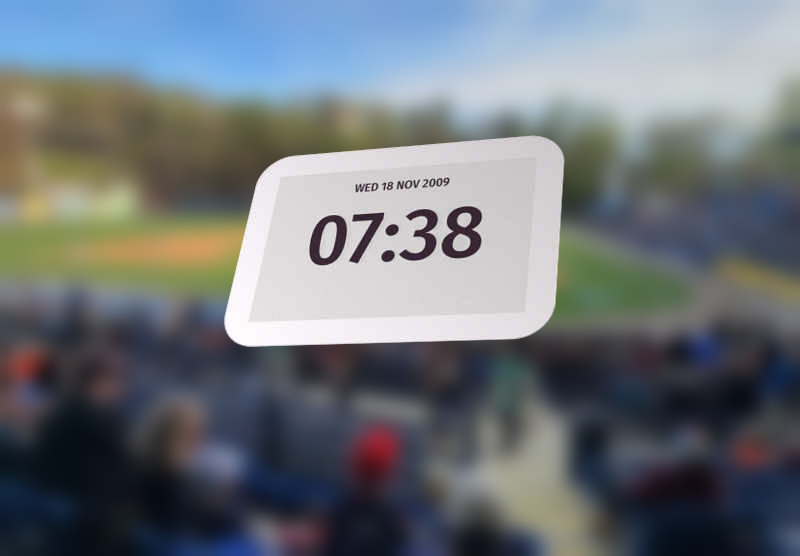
7:38
